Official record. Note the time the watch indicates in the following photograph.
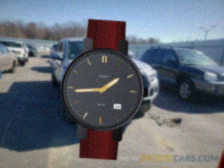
1:44
